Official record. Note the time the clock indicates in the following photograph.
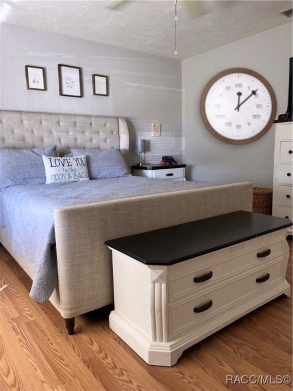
12:08
